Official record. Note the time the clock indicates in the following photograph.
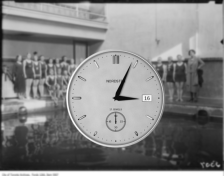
3:04
